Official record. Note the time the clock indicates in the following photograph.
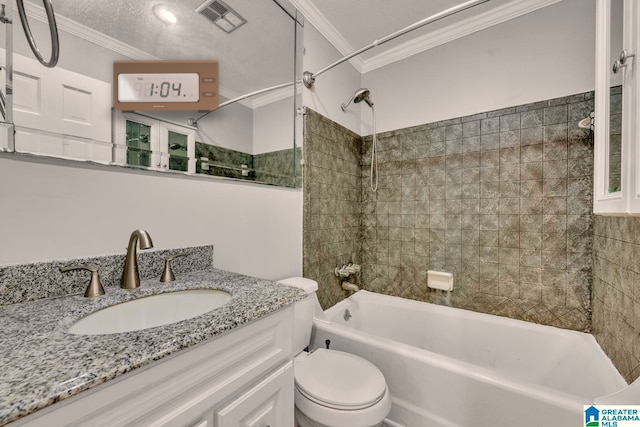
1:04
